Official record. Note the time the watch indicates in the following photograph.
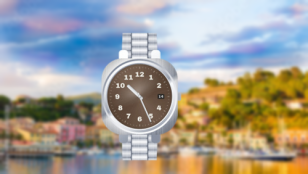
10:26
